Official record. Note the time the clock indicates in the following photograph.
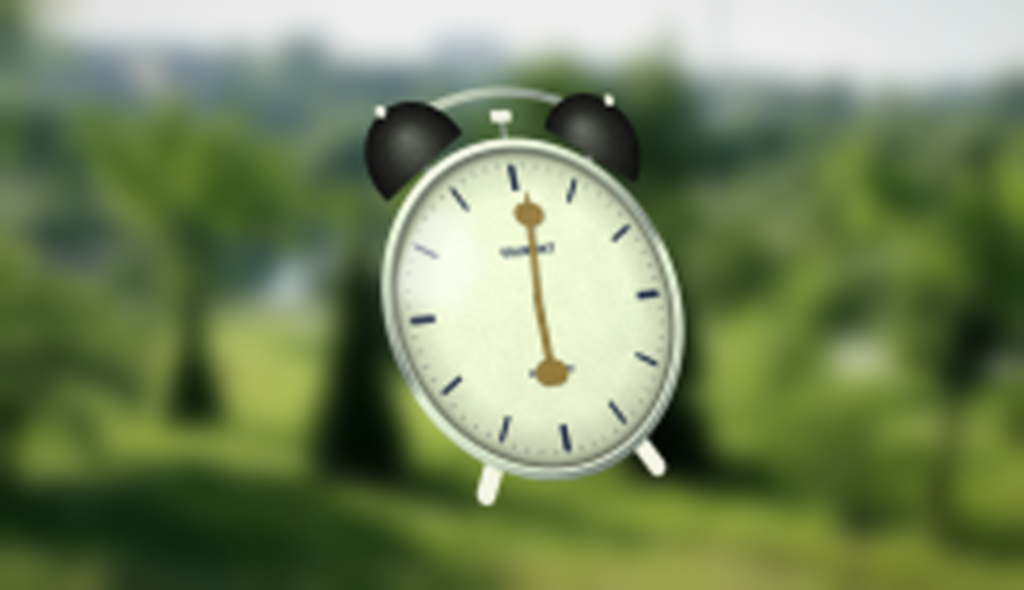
6:01
